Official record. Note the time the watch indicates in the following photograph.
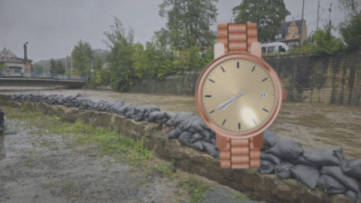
7:40
